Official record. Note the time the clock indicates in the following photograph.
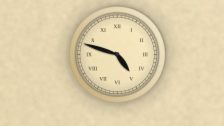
4:48
